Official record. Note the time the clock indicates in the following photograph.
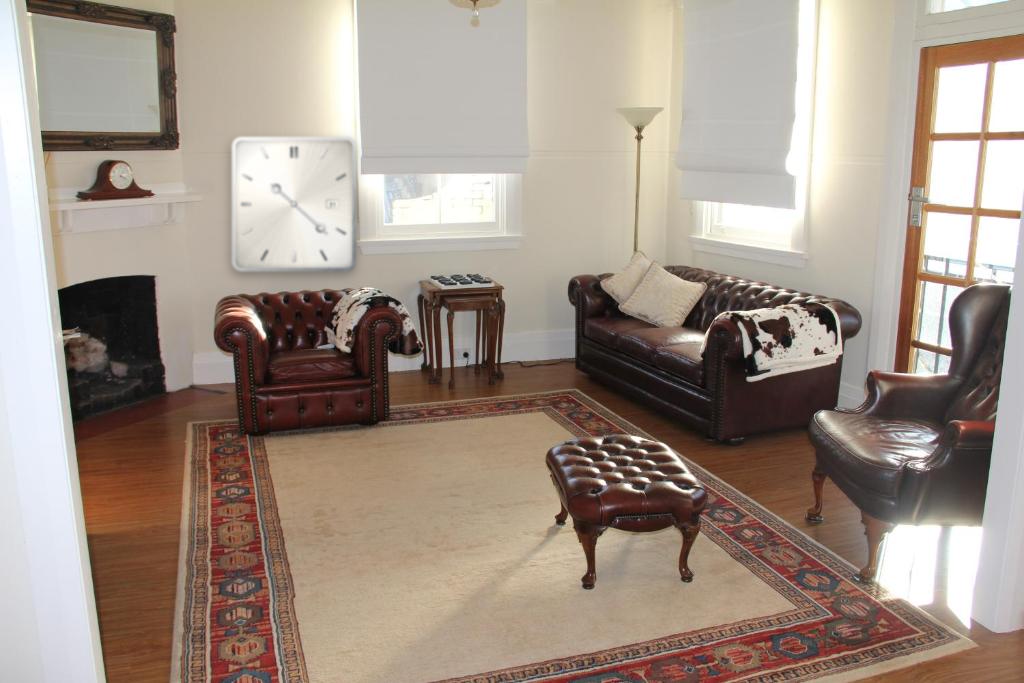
10:22
